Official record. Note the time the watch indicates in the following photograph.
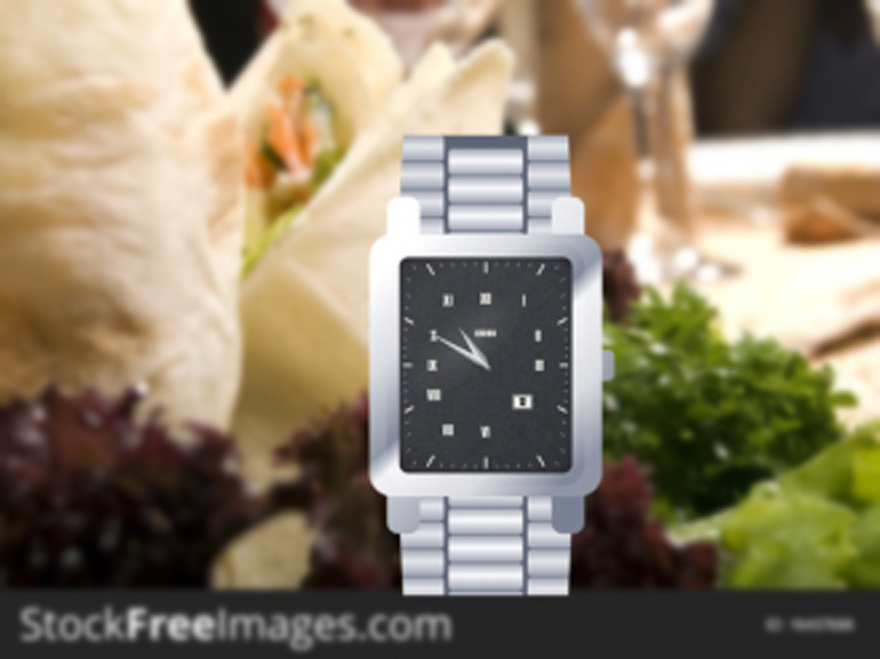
10:50
